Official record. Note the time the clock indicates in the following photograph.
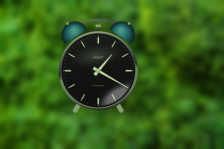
1:20
